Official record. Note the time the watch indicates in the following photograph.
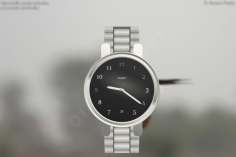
9:21
